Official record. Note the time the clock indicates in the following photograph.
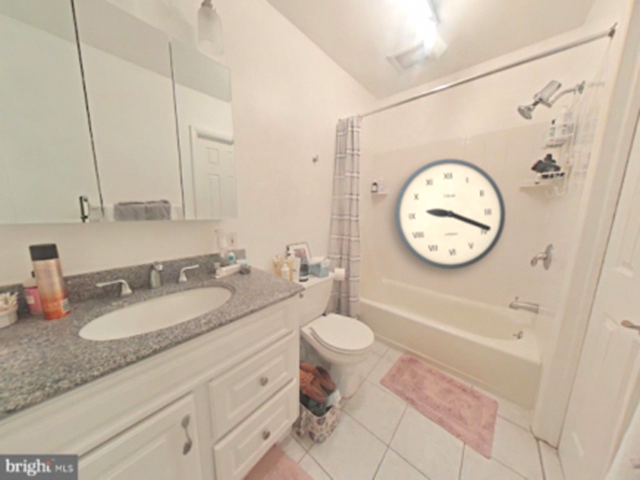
9:19
